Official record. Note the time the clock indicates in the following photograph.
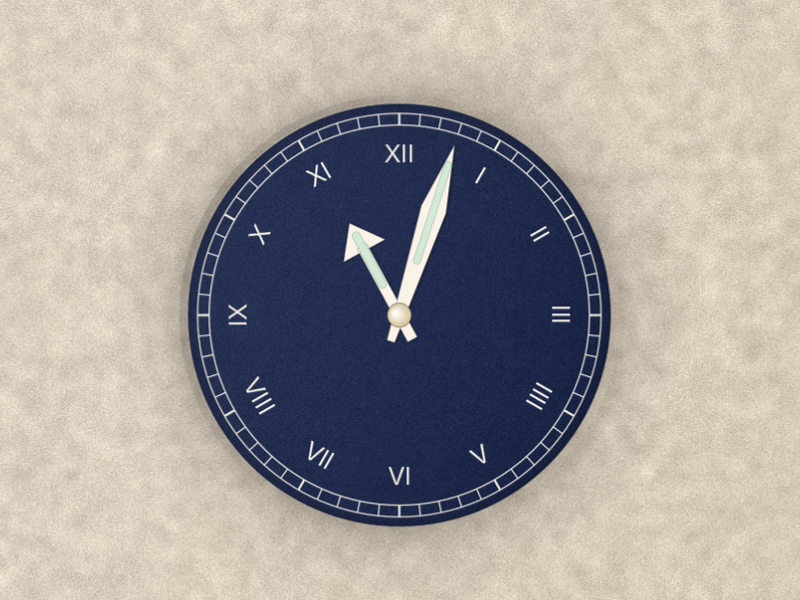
11:03
